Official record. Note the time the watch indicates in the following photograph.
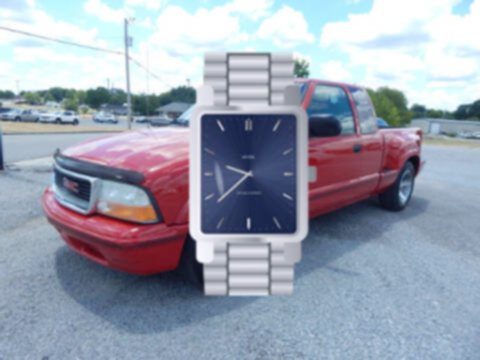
9:38
